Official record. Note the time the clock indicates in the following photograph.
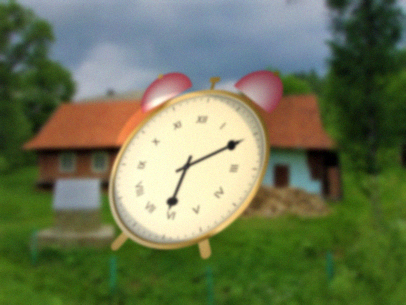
6:10
